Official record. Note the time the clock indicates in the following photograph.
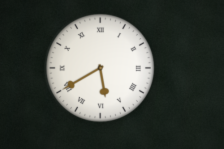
5:40
